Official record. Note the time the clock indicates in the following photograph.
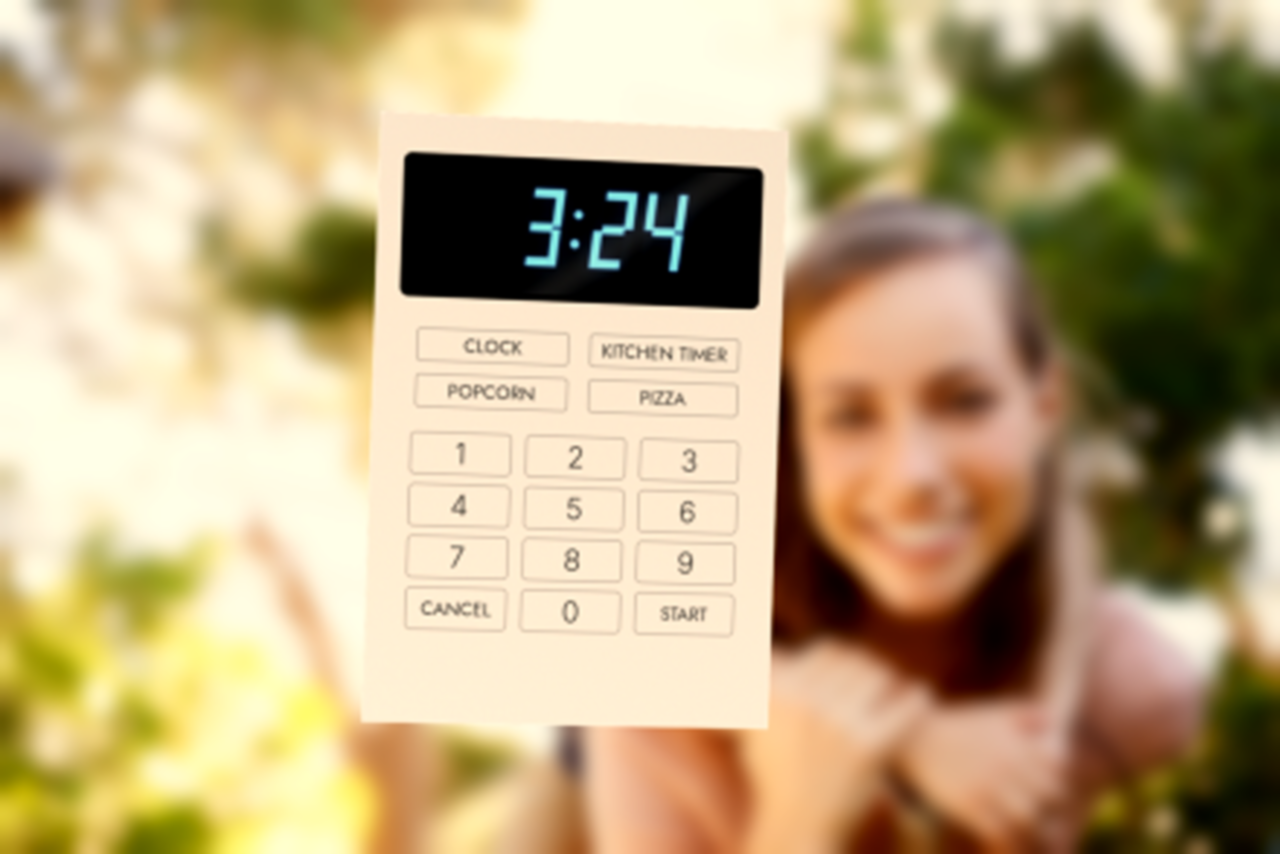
3:24
